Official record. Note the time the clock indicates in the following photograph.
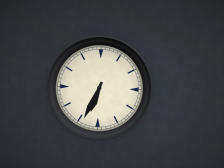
6:34
